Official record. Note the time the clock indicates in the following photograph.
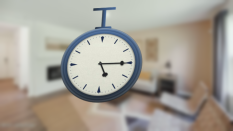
5:15
